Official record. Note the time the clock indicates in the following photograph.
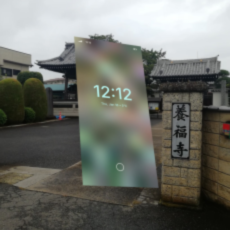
12:12
